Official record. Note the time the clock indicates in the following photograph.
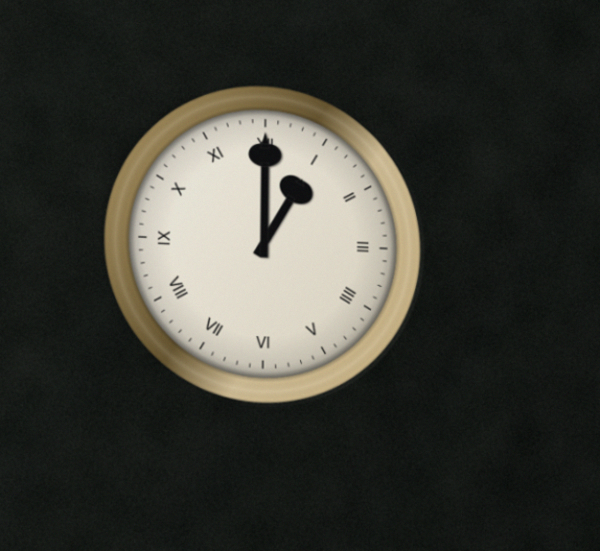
1:00
